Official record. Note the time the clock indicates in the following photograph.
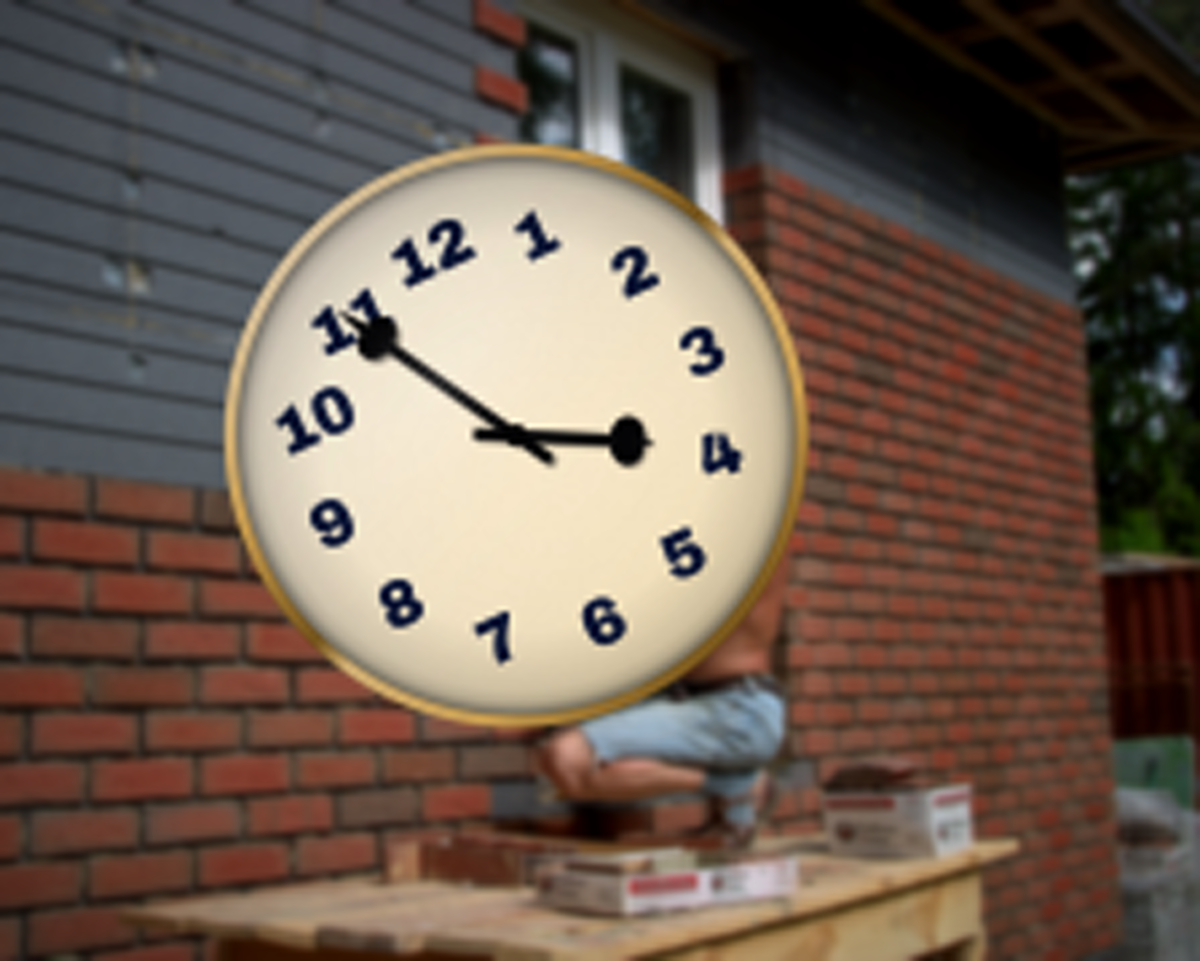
3:55
